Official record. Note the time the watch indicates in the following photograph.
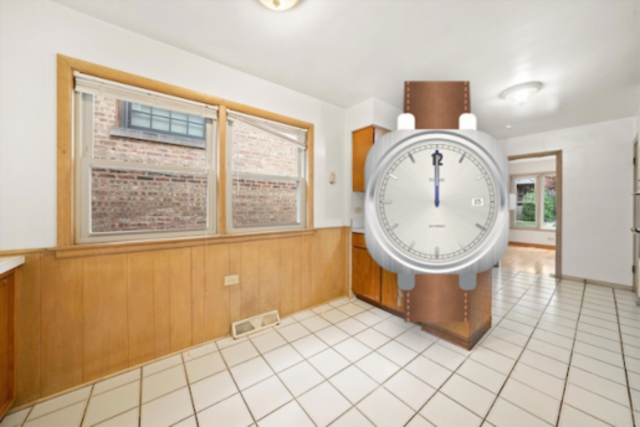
12:00
